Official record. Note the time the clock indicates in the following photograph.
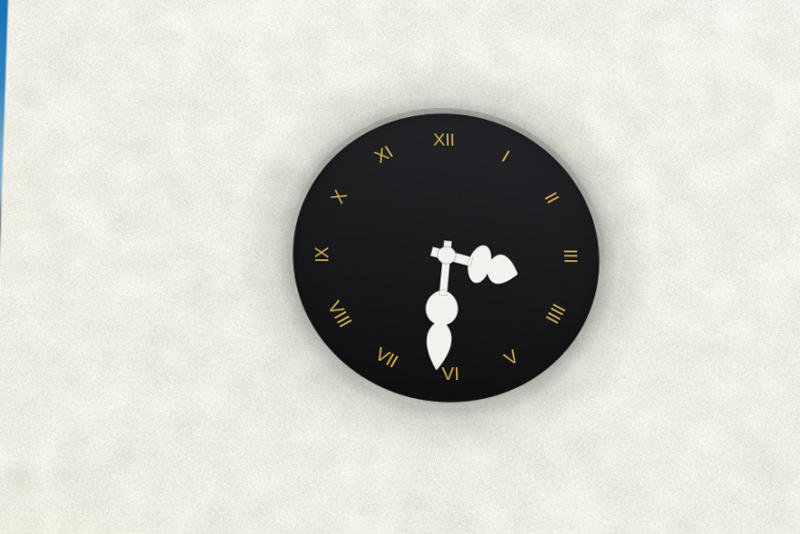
3:31
